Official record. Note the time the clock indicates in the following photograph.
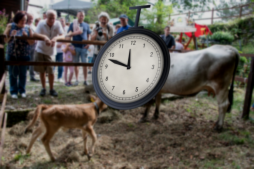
11:48
